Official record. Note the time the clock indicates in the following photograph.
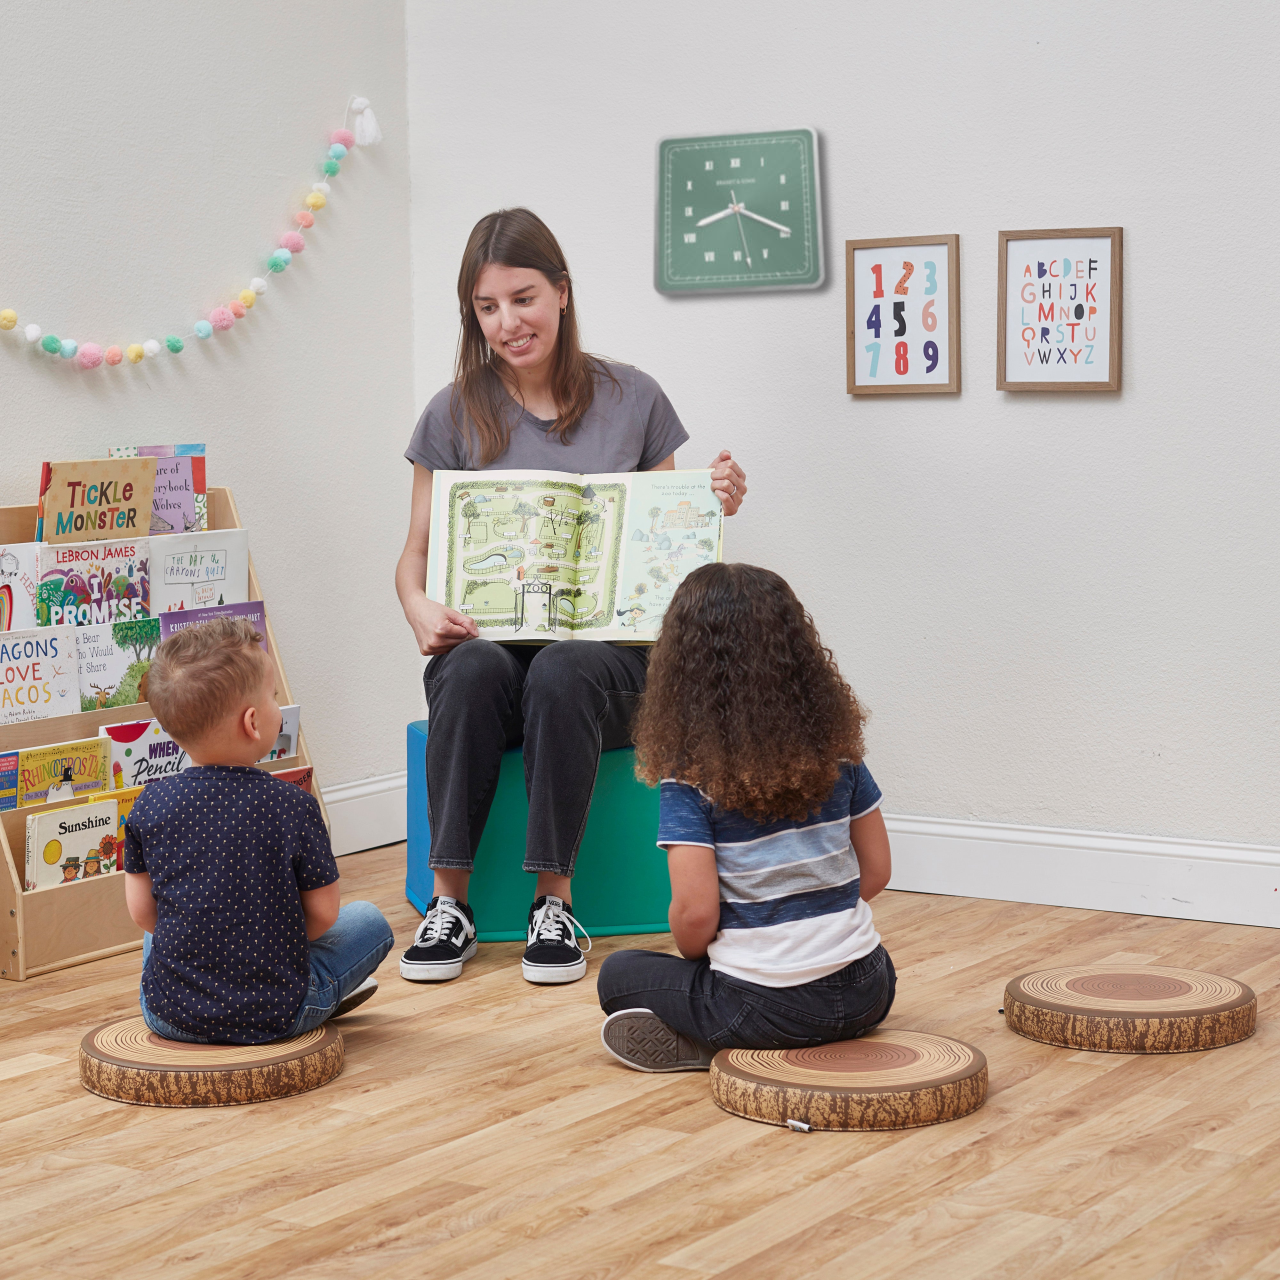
8:19:28
